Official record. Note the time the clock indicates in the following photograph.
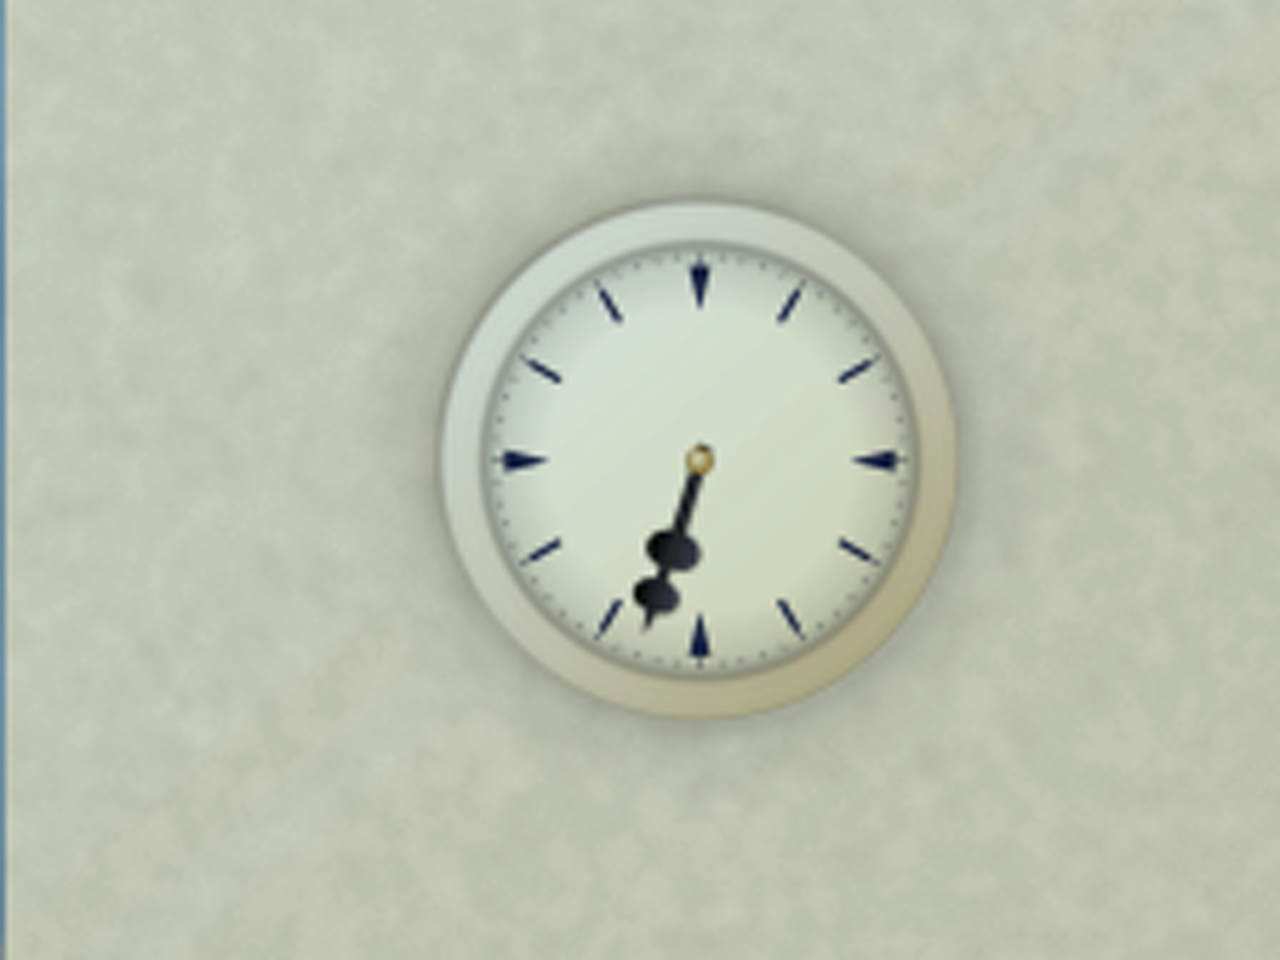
6:33
